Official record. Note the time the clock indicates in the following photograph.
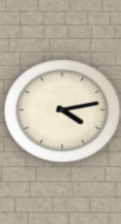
4:13
